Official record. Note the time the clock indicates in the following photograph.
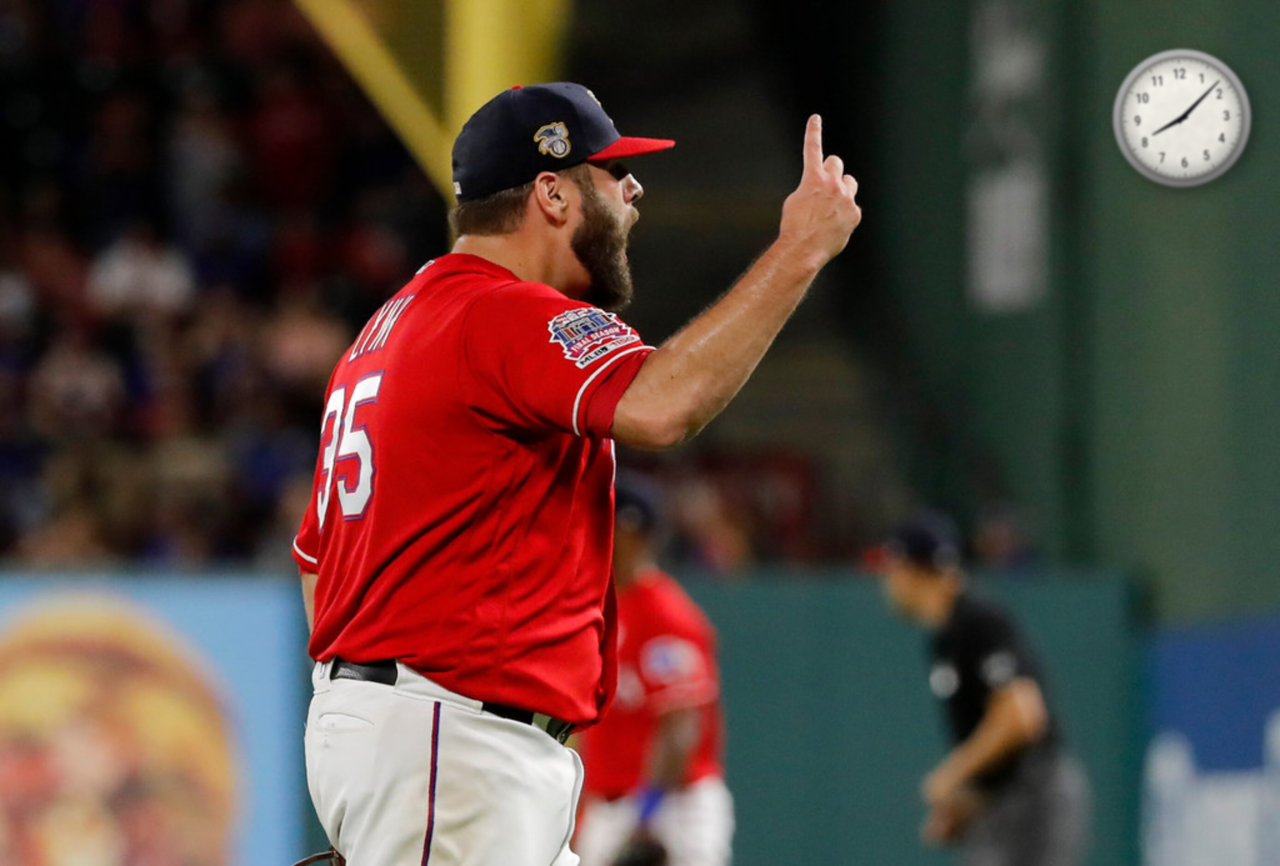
8:08
